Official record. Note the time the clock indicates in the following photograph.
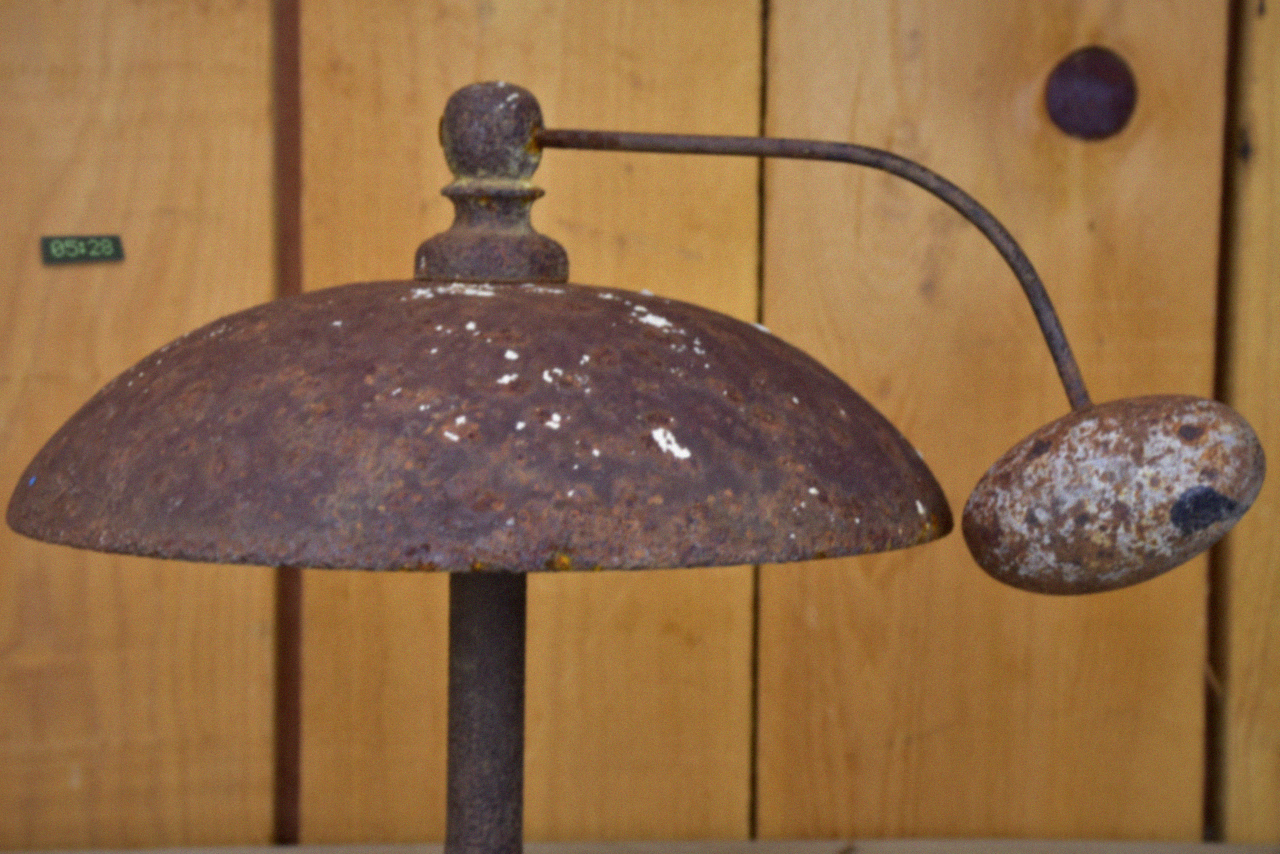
5:28
